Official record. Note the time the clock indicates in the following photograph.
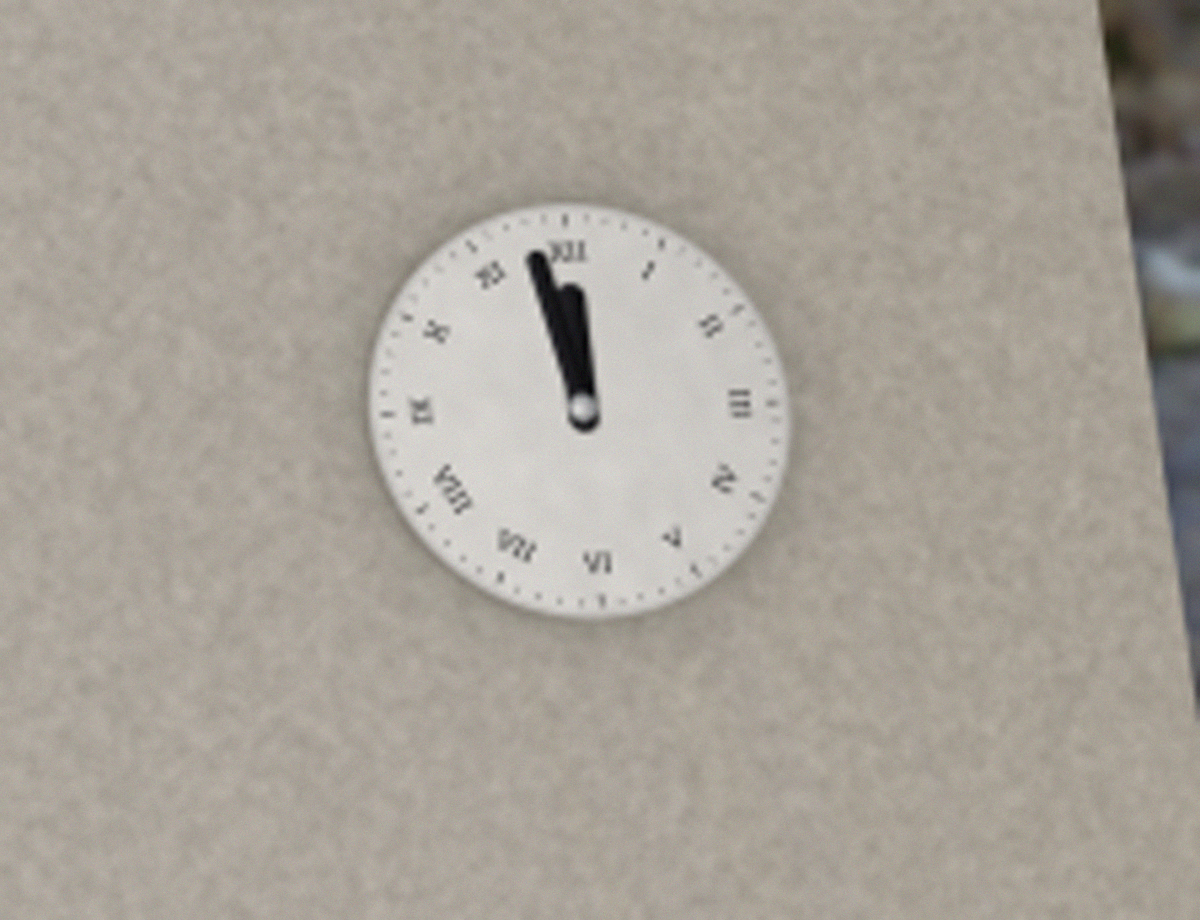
11:58
